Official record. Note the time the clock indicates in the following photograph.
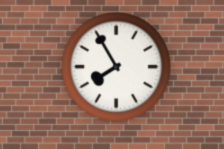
7:55
